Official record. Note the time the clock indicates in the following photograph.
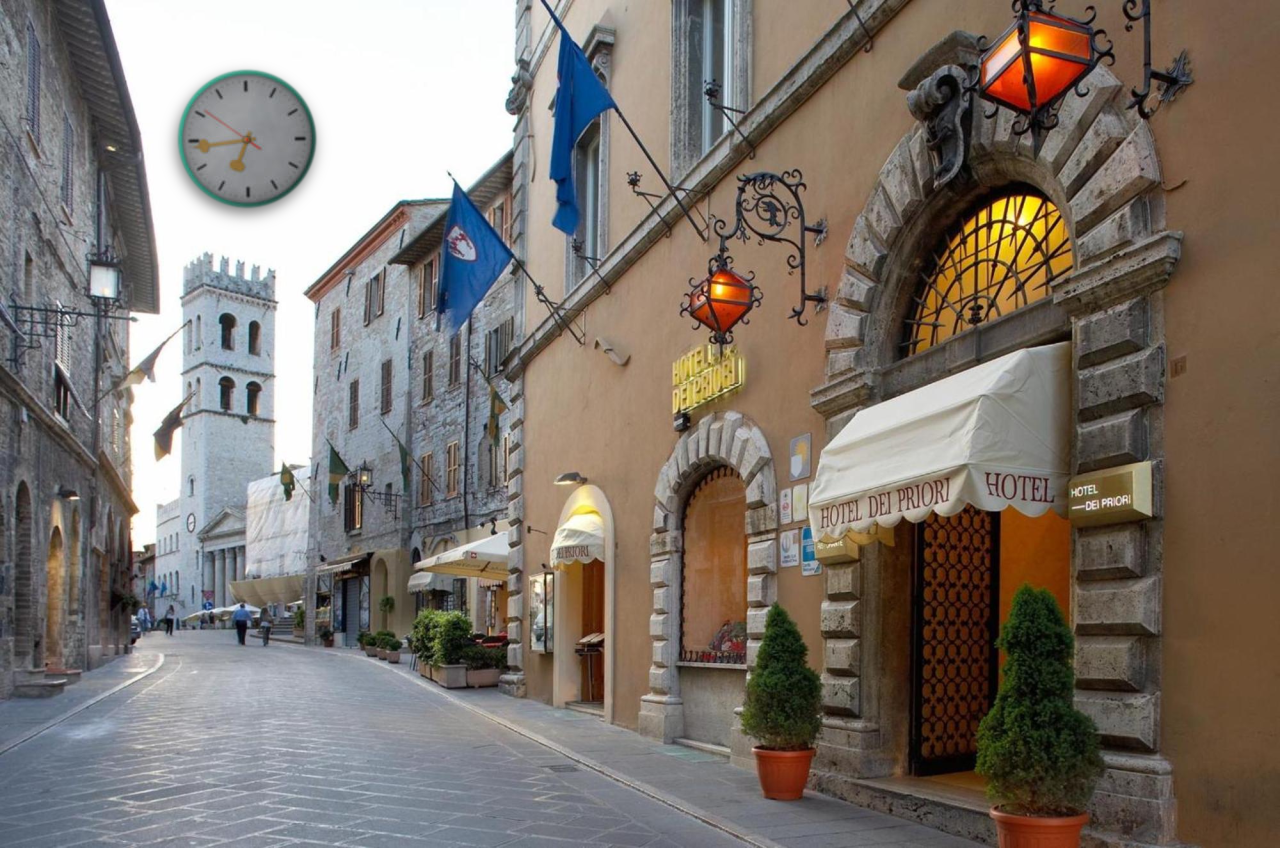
6:43:51
